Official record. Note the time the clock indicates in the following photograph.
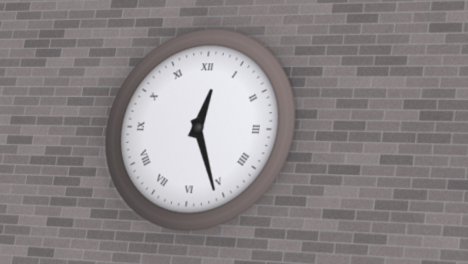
12:26
